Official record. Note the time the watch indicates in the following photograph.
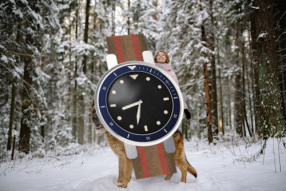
8:33
